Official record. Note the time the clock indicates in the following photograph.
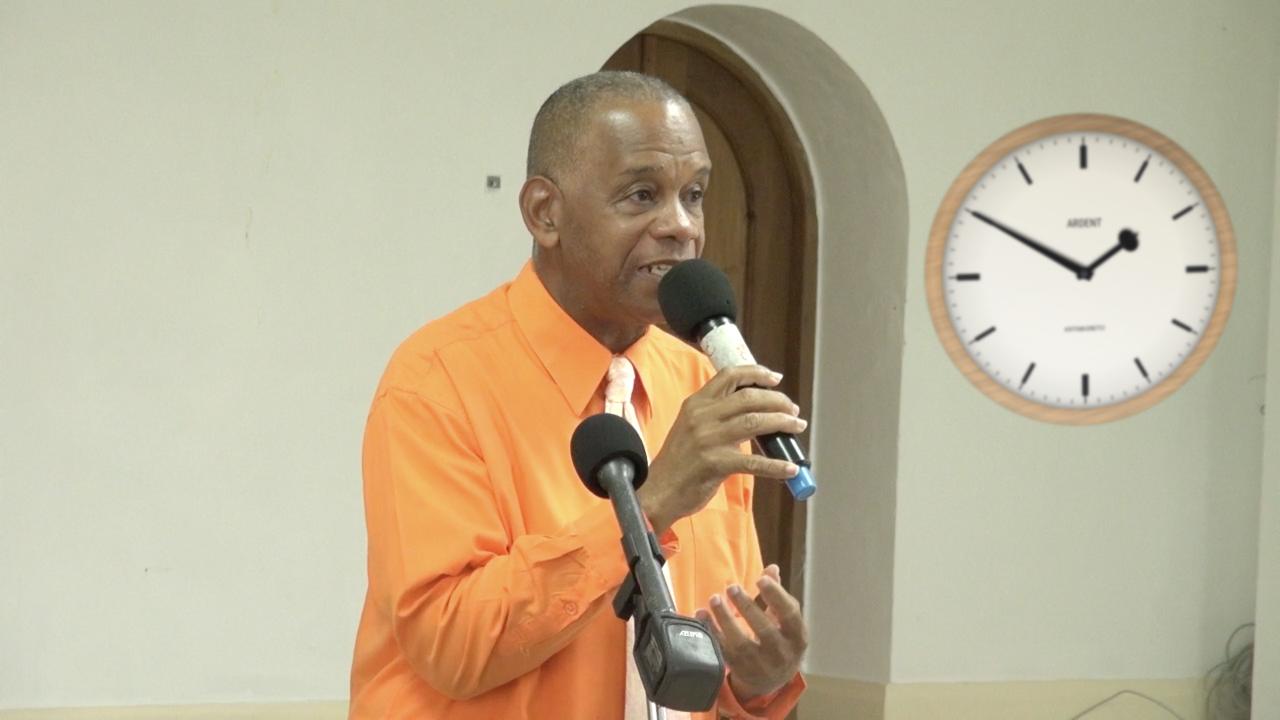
1:50
